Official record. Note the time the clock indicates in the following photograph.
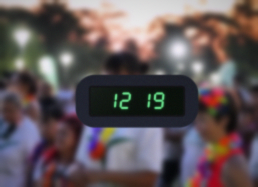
12:19
